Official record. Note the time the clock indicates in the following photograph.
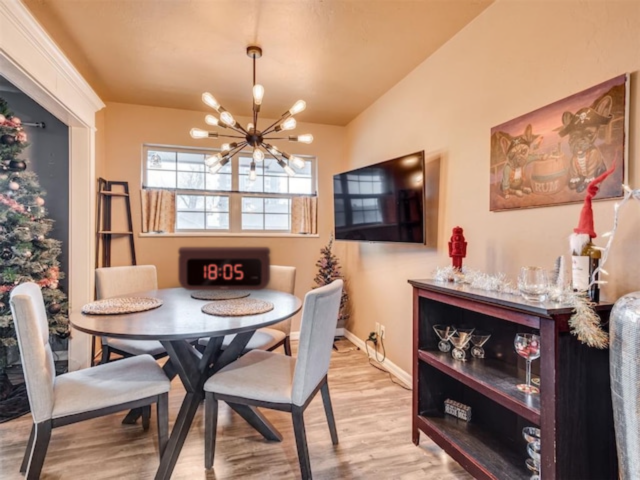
18:05
